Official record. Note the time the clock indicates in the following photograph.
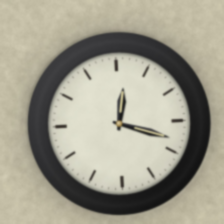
12:18
